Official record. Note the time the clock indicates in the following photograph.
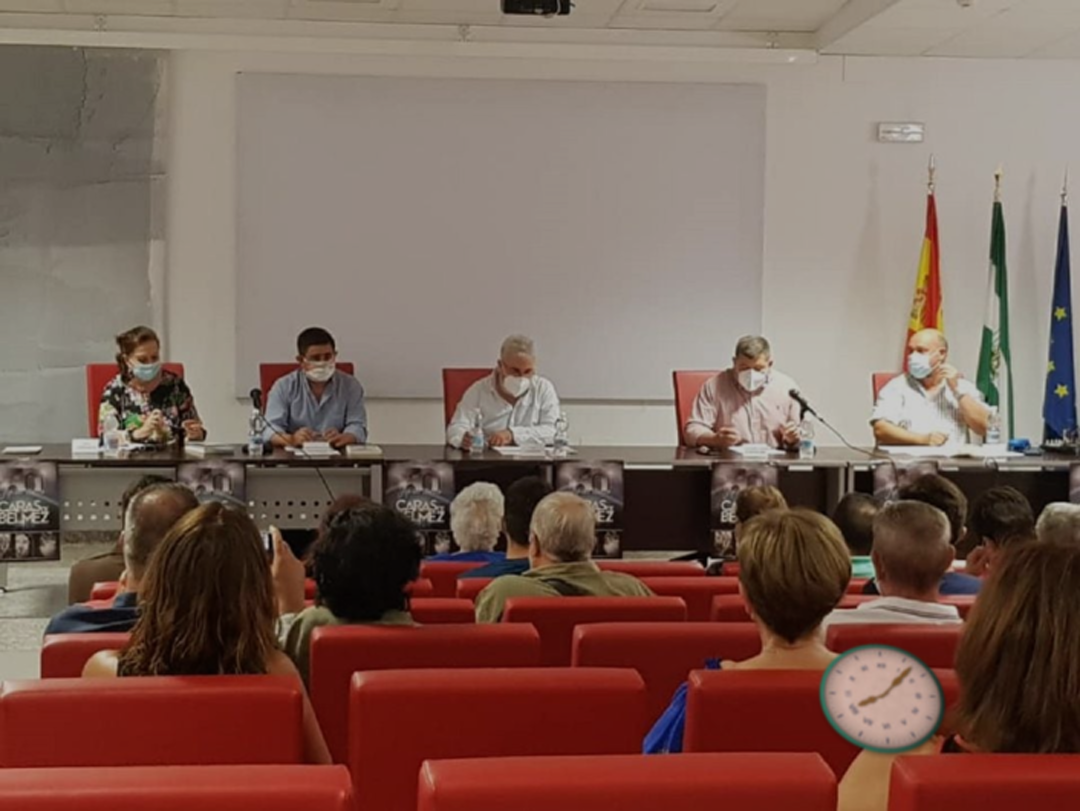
8:07
